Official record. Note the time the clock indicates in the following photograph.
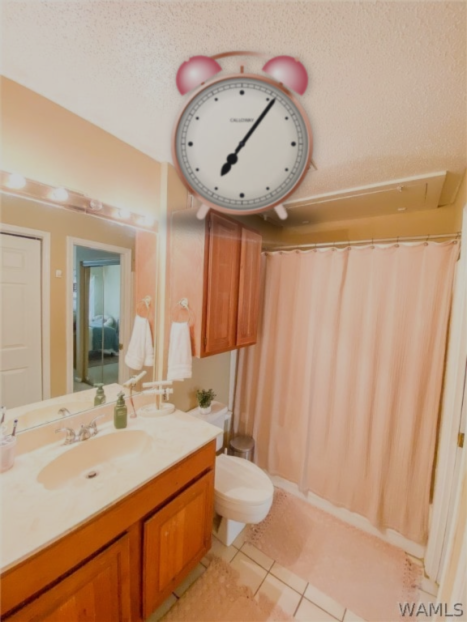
7:06
